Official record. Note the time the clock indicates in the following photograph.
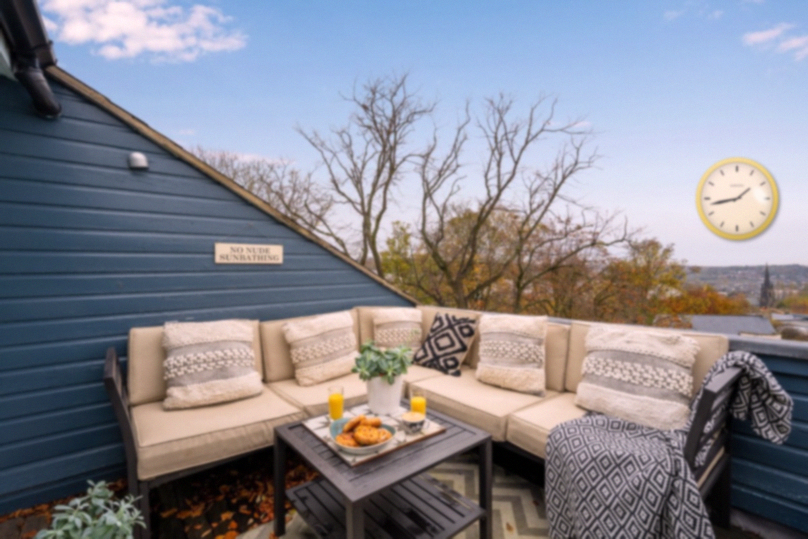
1:43
